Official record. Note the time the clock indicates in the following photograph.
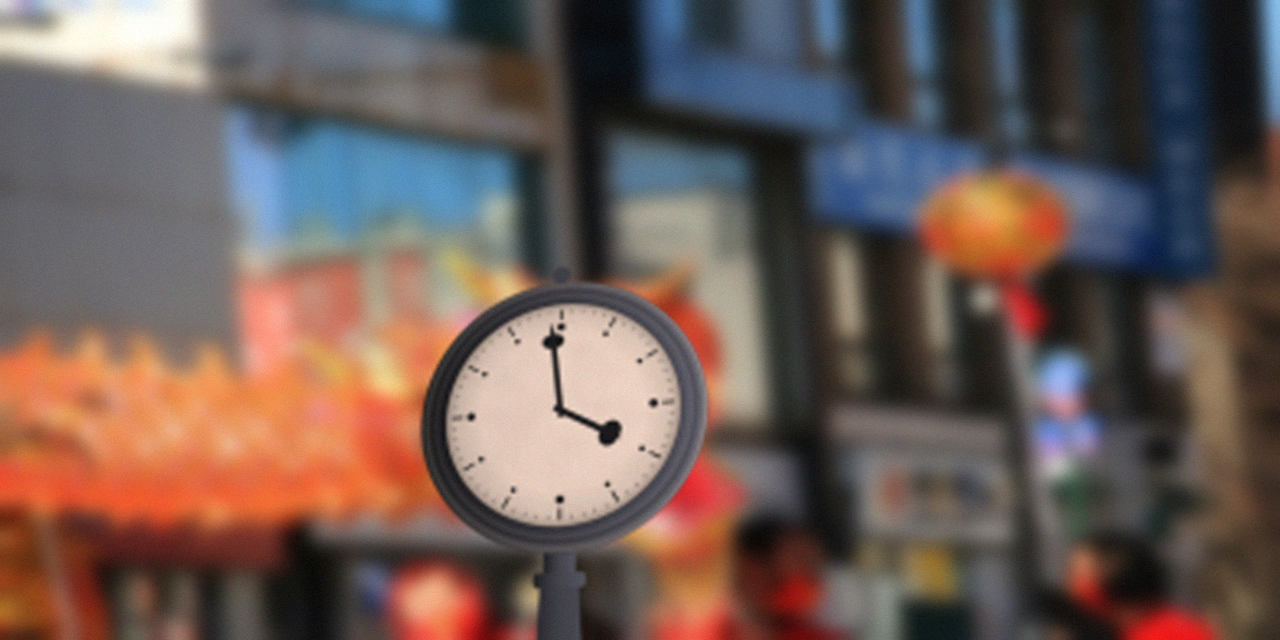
3:59
